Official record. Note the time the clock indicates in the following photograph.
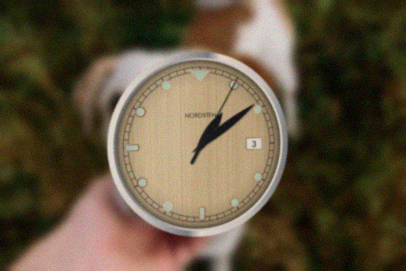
1:09:05
